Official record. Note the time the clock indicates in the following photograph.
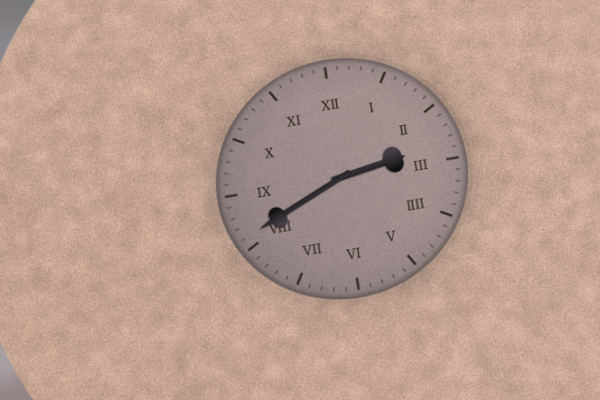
2:41
